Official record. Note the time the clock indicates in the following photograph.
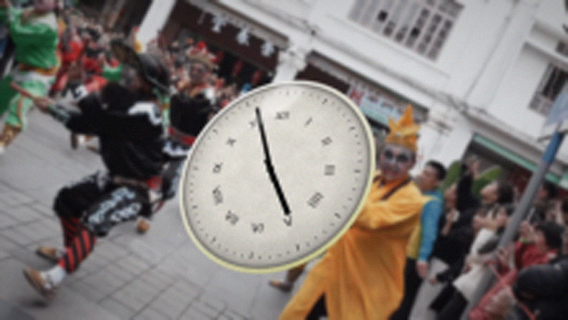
4:56
